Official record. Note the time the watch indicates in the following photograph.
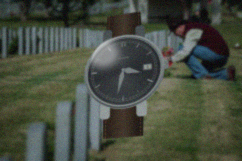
3:32
